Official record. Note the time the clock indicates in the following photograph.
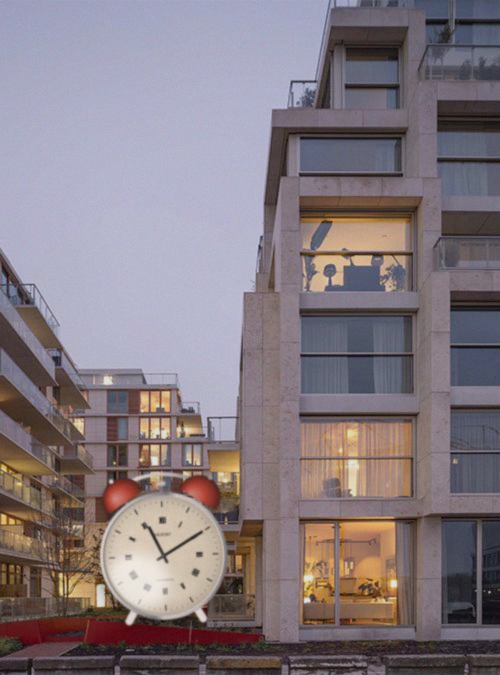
11:10
